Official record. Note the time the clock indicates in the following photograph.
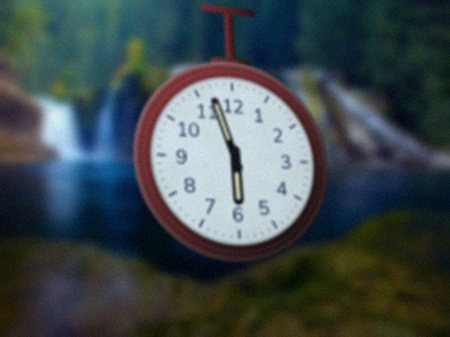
5:57
